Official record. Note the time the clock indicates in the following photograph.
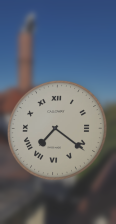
7:21
